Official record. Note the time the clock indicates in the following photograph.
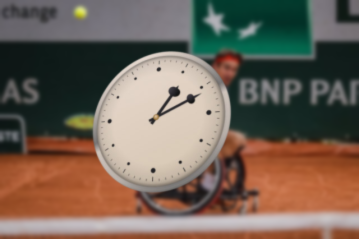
1:11
